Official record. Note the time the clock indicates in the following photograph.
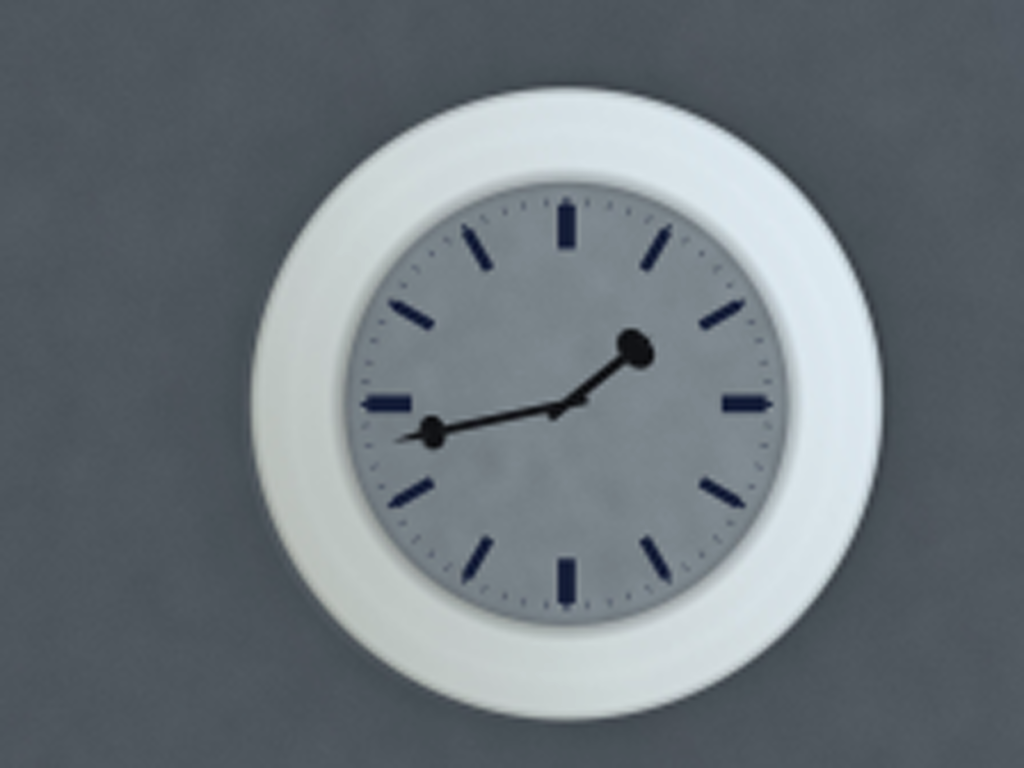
1:43
